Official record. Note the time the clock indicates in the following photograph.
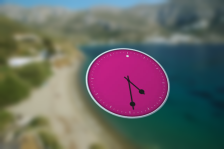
4:29
